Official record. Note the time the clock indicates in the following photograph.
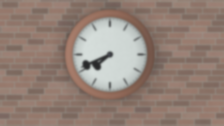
7:41
